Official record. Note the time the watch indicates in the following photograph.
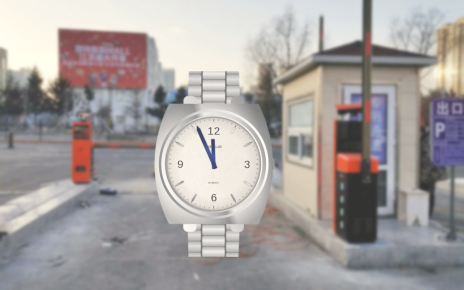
11:56
